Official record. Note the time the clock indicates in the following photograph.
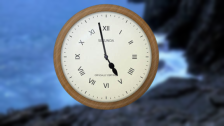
4:58
